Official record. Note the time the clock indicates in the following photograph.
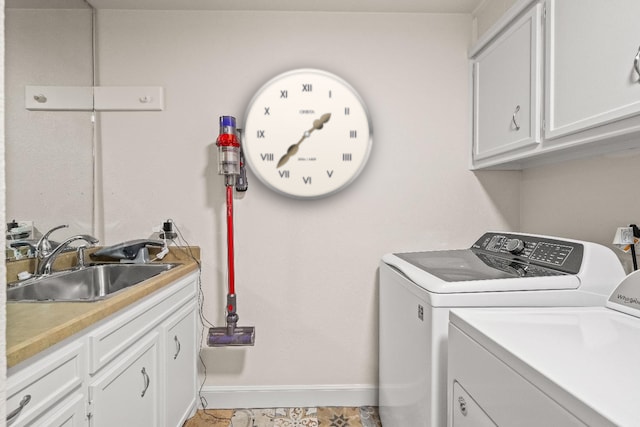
1:37
